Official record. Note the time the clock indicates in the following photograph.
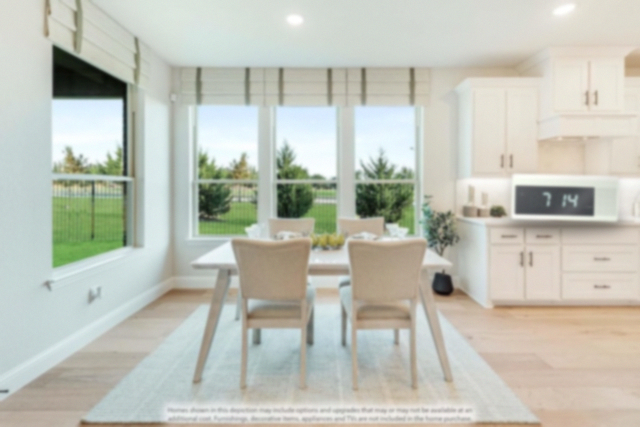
7:14
